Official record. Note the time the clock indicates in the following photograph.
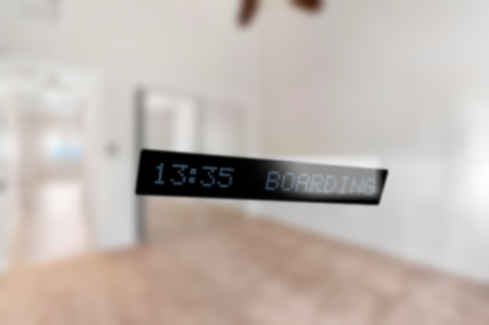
13:35
